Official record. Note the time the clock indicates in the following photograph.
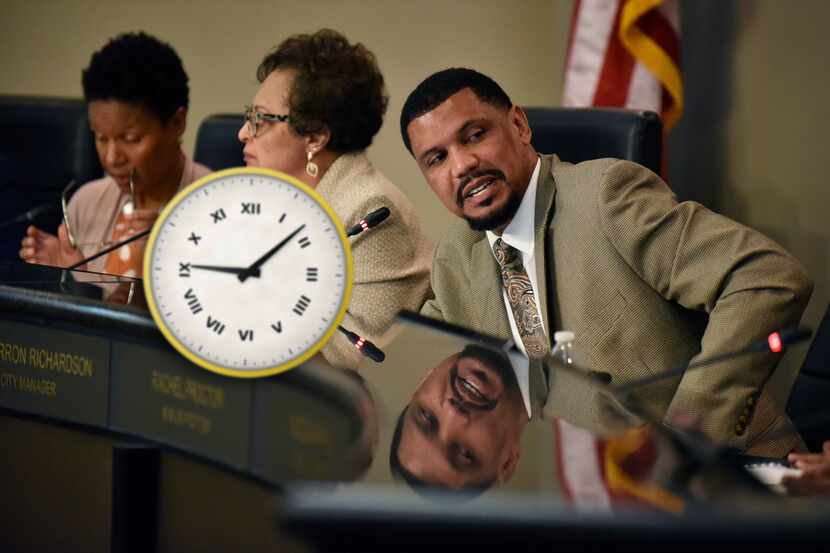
9:08
